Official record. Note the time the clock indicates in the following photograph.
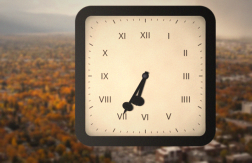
6:35
